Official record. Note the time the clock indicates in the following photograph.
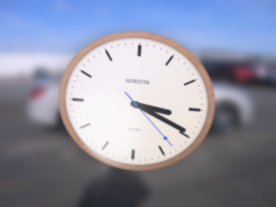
3:19:23
